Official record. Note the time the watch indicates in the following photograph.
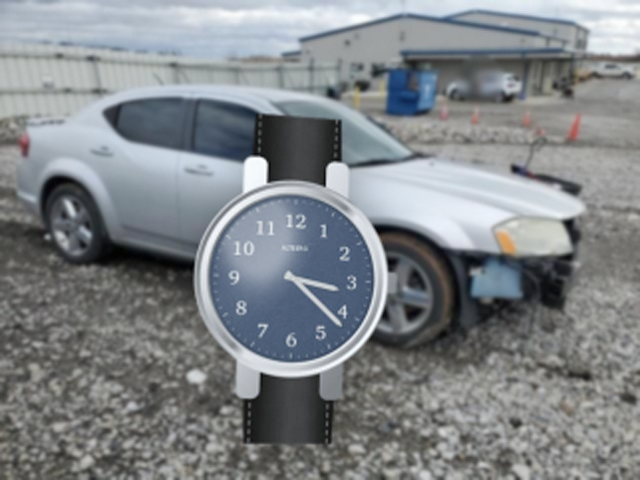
3:22
